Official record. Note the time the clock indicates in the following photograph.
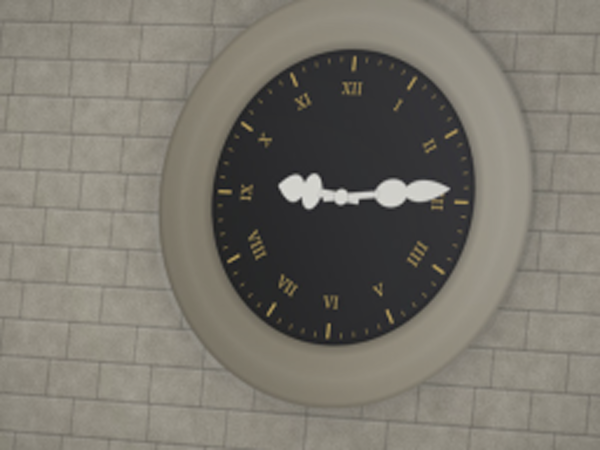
9:14
